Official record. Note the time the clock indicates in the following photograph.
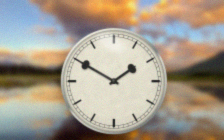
1:50
